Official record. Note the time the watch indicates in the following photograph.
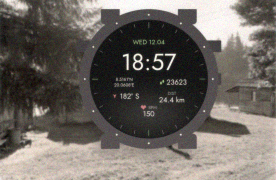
18:57
